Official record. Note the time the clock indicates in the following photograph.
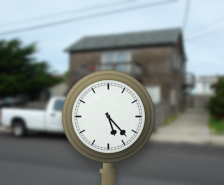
5:23
